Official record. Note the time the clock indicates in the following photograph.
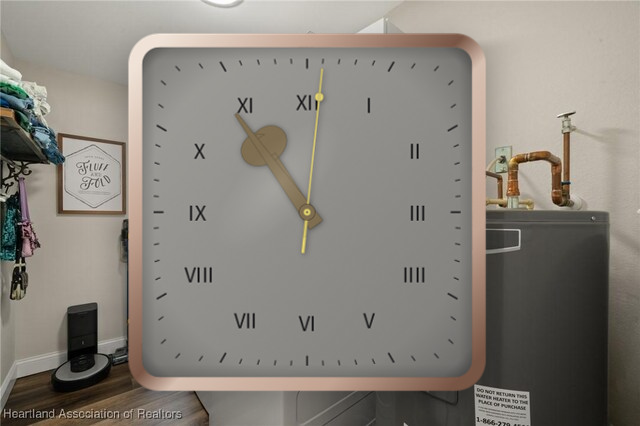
10:54:01
